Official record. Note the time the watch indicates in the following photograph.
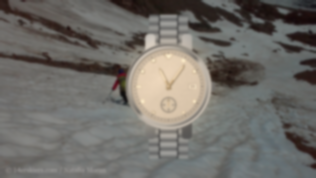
11:06
